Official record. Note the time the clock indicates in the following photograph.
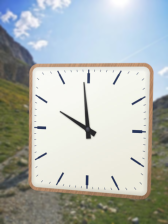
9:59
